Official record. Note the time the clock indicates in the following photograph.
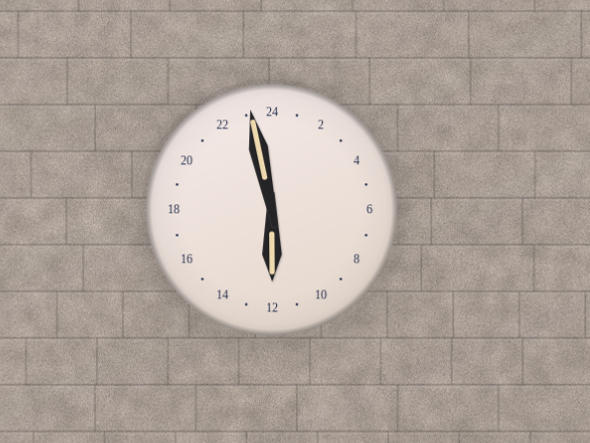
11:58
